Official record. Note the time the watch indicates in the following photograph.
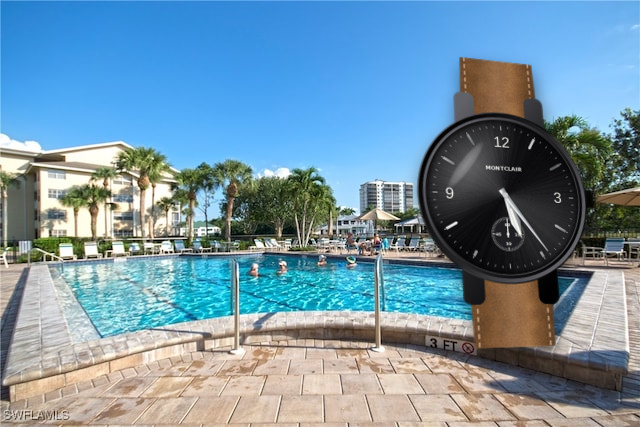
5:24
